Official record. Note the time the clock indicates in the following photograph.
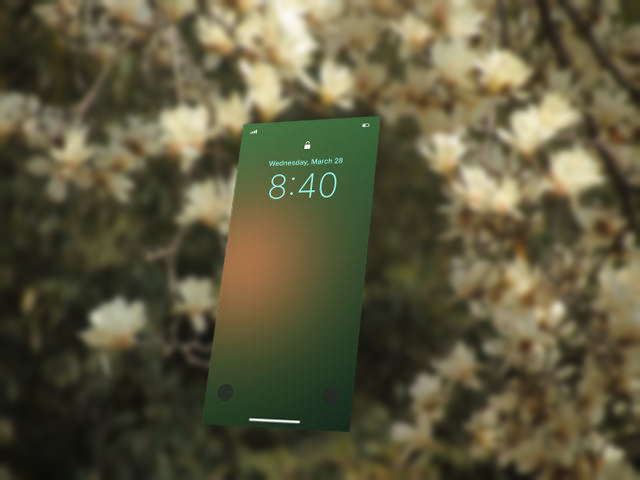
8:40
